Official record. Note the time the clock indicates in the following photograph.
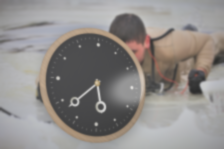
5:38
